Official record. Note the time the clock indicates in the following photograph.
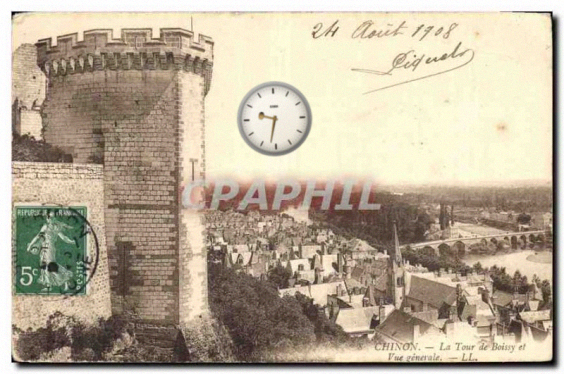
9:32
